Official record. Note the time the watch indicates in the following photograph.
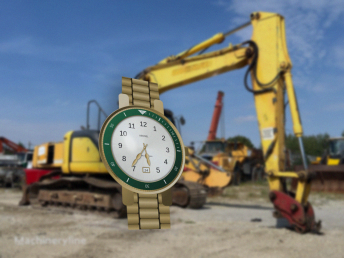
5:36
